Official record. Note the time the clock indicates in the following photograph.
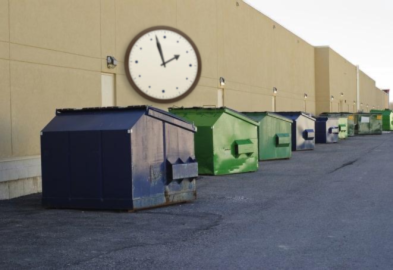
1:57
